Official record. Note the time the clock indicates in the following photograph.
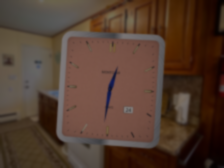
12:31
